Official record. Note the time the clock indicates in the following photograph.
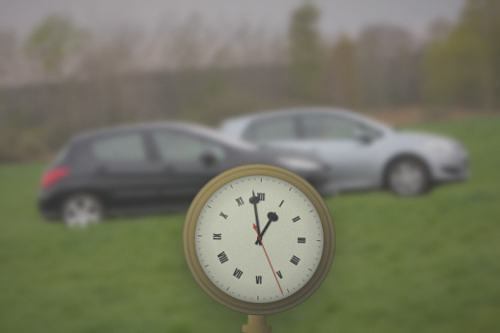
12:58:26
